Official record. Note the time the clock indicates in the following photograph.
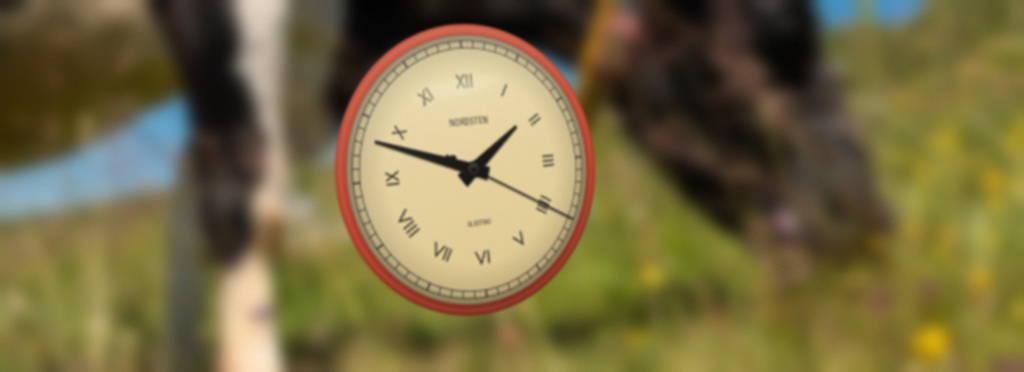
1:48:20
